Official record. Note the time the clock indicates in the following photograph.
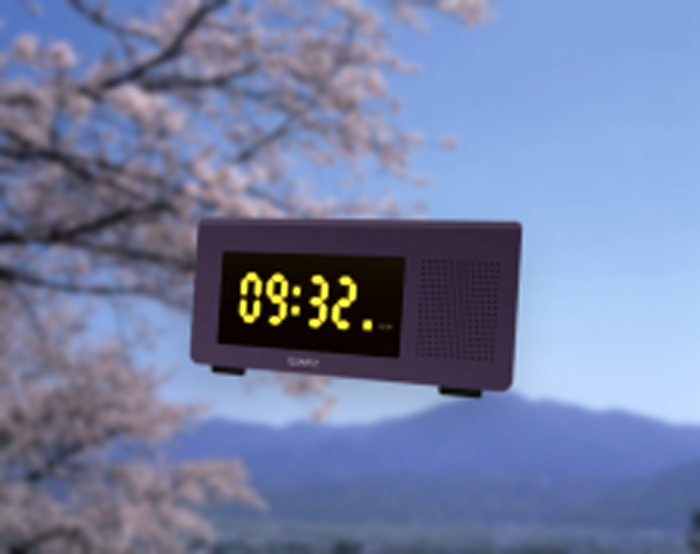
9:32
